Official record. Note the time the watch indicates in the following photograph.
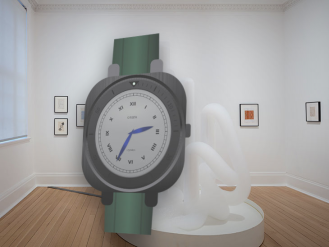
2:35
